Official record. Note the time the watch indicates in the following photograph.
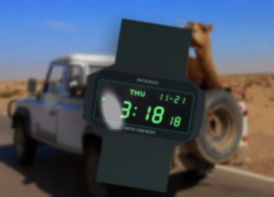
3:18:18
